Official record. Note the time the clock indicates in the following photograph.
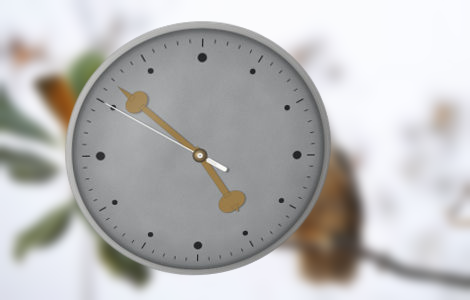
4:51:50
